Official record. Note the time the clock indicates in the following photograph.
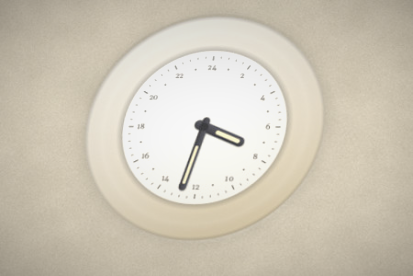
7:32
